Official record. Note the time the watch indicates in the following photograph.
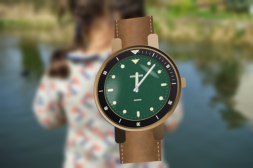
12:07
